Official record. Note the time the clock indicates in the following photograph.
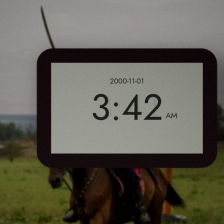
3:42
